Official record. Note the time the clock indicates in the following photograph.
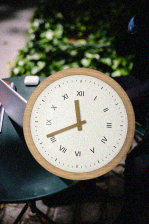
11:41
